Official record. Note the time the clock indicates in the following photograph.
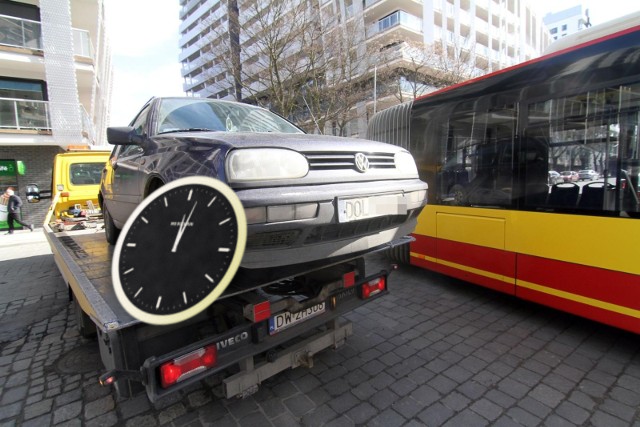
12:02
